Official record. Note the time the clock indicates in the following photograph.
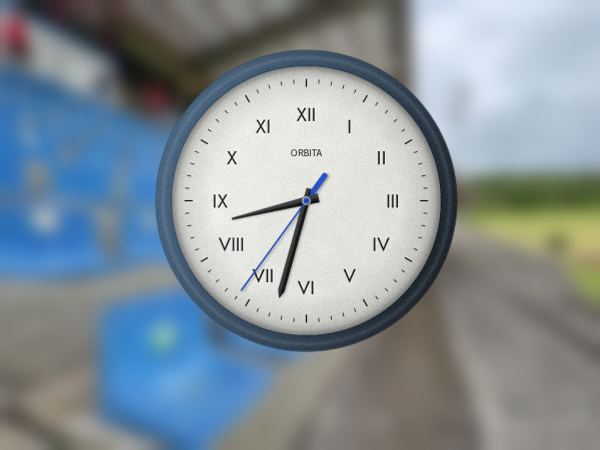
8:32:36
